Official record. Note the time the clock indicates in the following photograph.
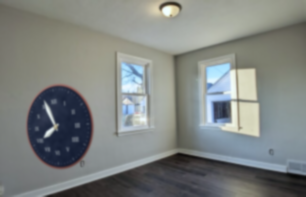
7:56
